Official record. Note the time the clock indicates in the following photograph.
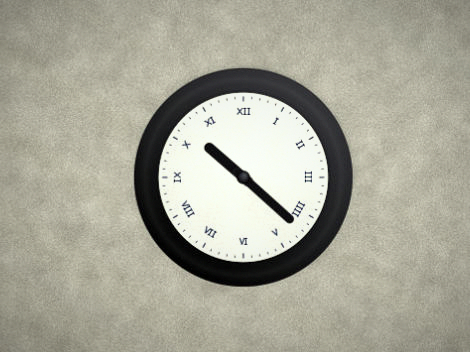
10:22
